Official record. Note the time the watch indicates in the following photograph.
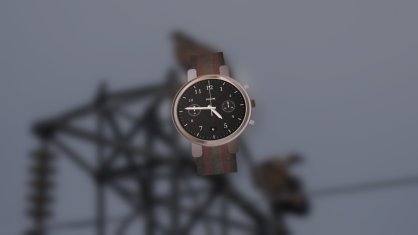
4:46
